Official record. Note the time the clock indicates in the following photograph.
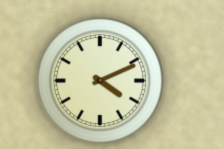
4:11
